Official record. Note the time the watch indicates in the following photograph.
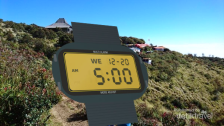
5:00
